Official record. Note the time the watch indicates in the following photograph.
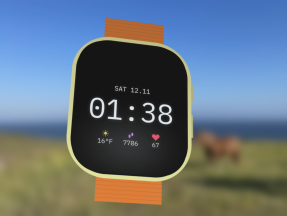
1:38
